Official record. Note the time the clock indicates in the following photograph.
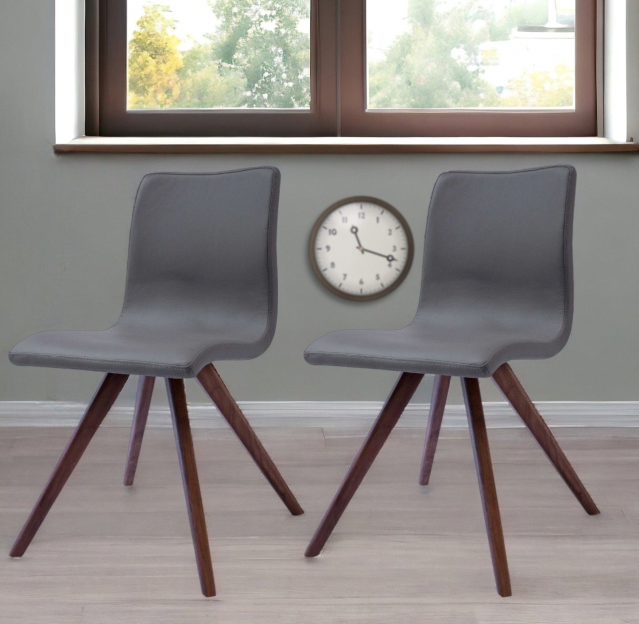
11:18
